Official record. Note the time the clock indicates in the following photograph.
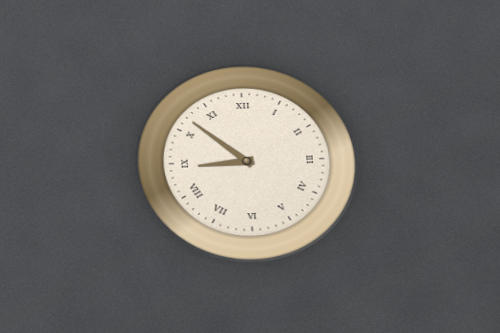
8:52
